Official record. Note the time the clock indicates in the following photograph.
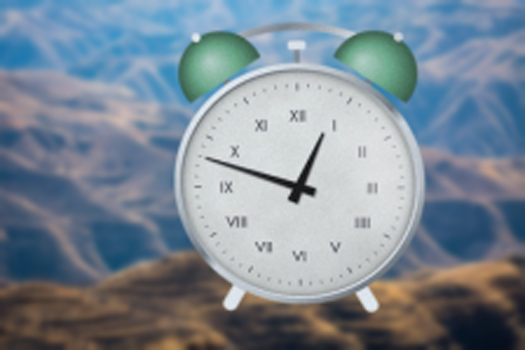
12:48
